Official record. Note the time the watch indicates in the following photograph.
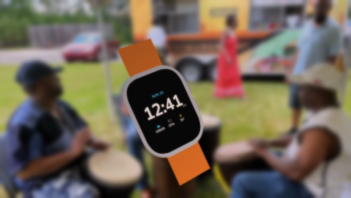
12:41
